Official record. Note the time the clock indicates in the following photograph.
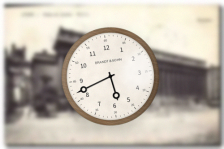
5:42
